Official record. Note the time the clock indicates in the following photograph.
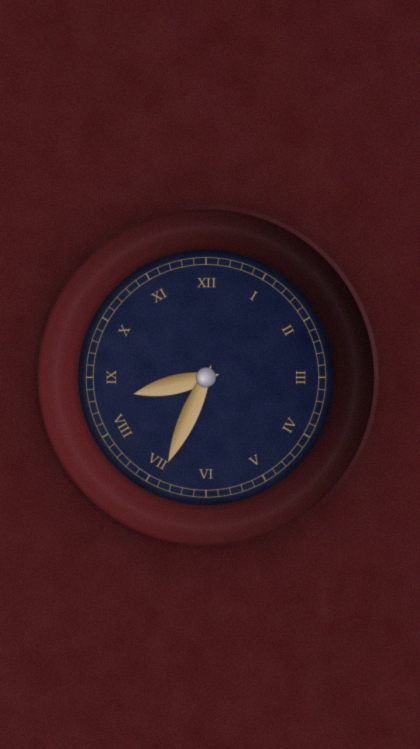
8:34
